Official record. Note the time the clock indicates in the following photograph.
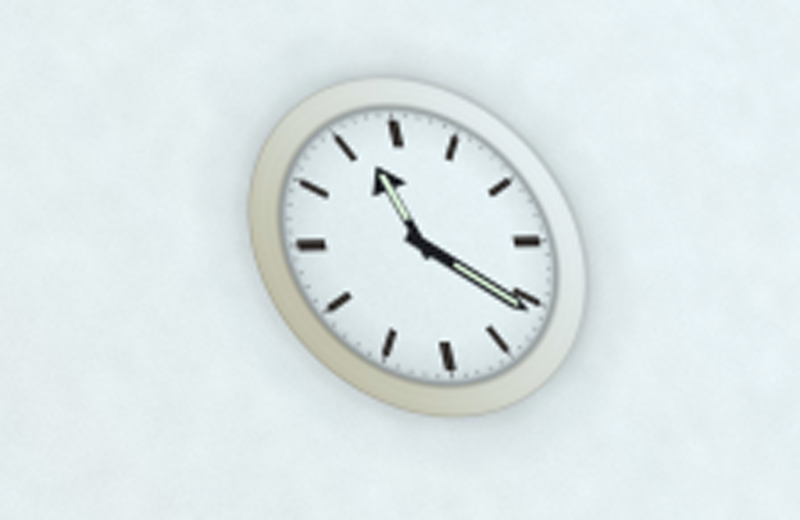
11:21
